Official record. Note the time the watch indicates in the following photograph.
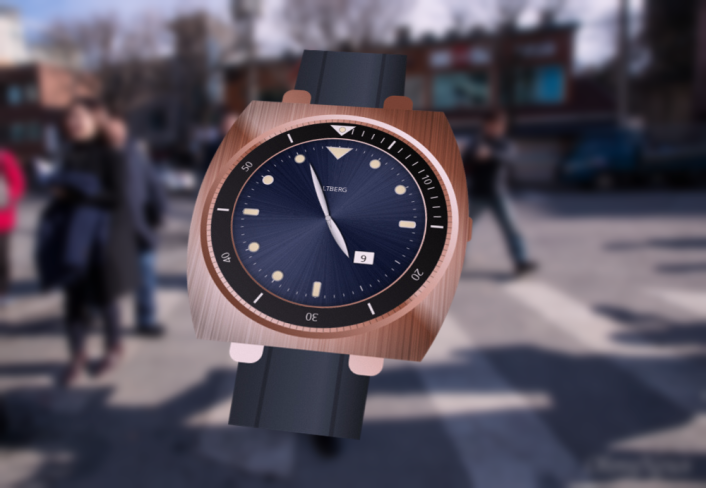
4:56
